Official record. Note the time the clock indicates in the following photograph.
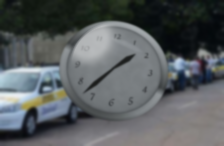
1:37
